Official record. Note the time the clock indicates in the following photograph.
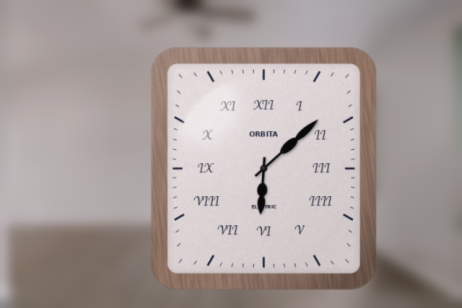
6:08
